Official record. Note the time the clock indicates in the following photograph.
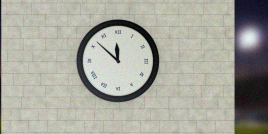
11:52
